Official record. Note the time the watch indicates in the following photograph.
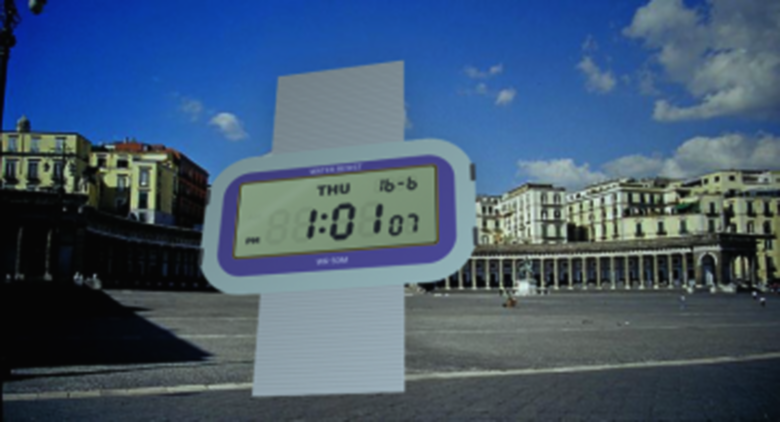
1:01:07
